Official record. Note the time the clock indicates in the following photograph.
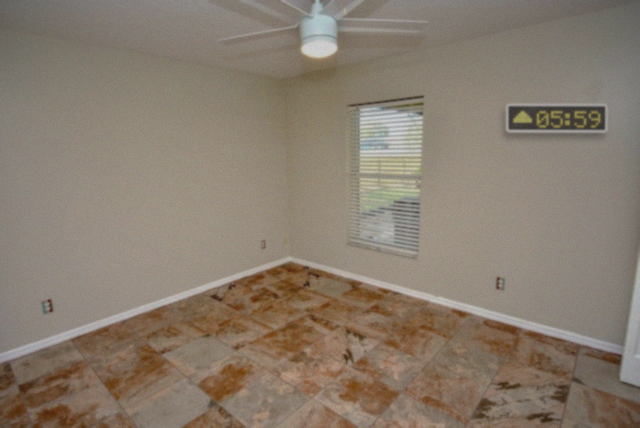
5:59
